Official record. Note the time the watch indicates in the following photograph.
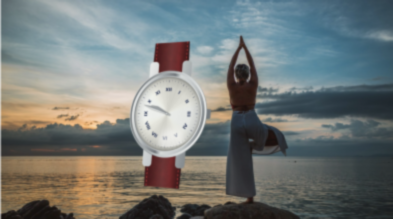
9:48
